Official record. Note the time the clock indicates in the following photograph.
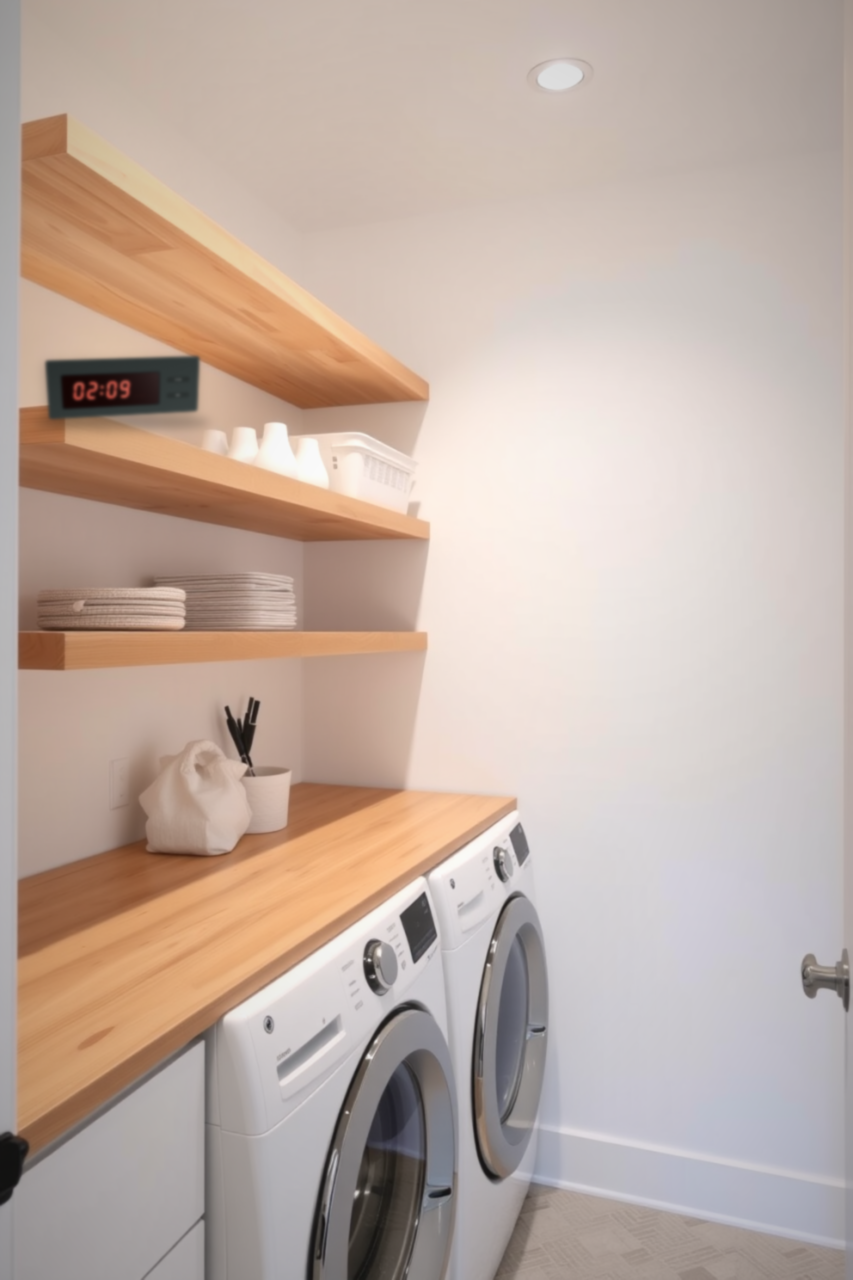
2:09
